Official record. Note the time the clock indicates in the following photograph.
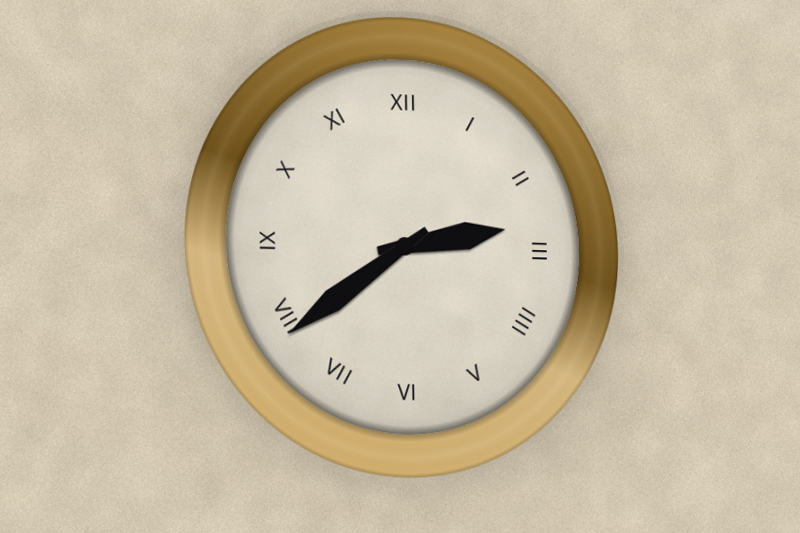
2:39
